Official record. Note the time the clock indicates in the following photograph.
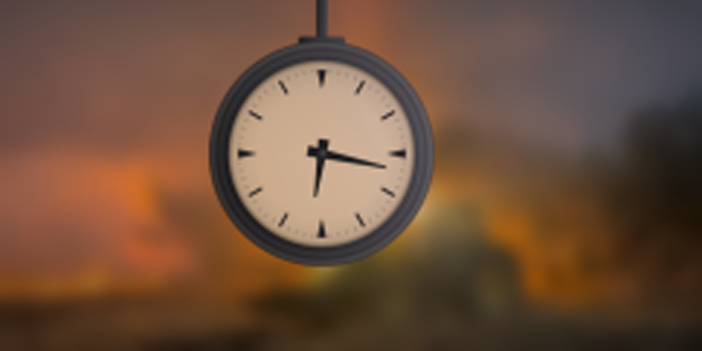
6:17
